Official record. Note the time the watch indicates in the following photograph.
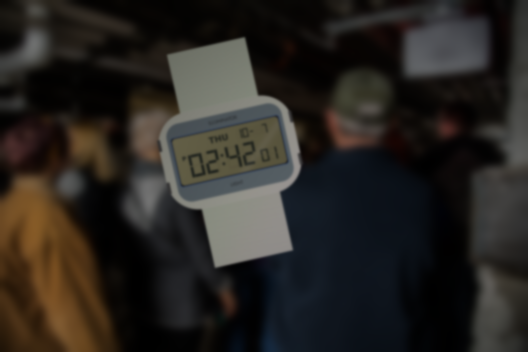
2:42:01
